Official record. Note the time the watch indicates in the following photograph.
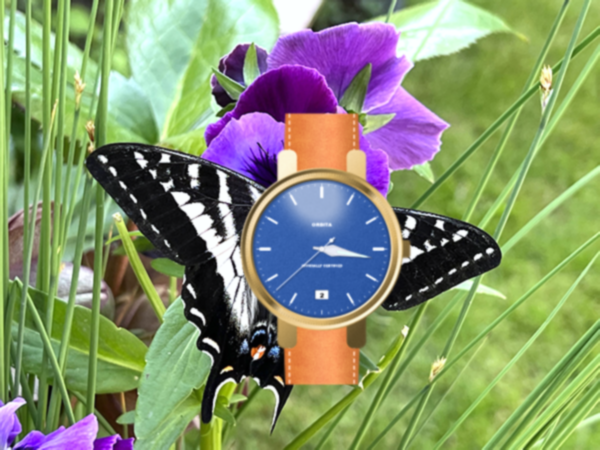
3:16:38
